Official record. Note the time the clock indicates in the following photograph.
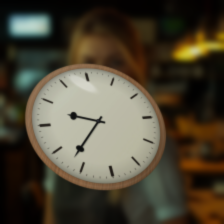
9:37
